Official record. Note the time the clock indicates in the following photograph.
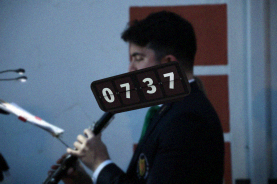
7:37
